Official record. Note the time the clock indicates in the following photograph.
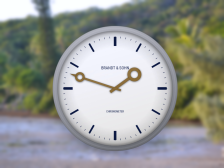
1:48
